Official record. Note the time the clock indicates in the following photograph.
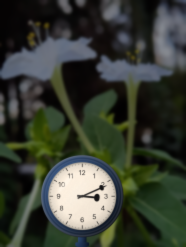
3:11
